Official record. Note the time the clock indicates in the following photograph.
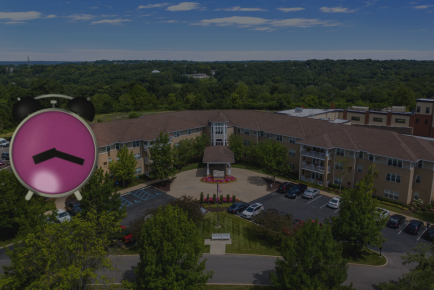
8:18
